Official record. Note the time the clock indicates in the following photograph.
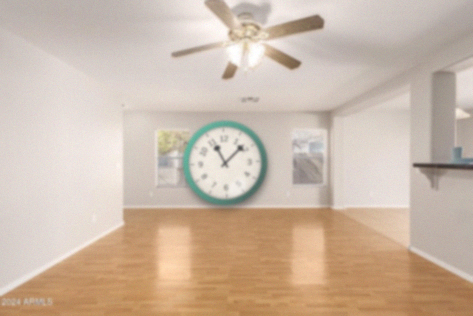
11:08
